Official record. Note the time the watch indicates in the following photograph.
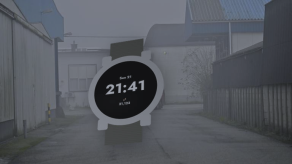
21:41
